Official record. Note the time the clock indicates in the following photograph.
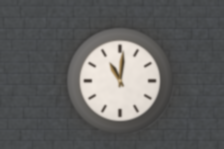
11:01
